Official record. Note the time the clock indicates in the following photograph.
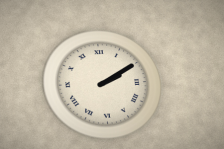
2:10
